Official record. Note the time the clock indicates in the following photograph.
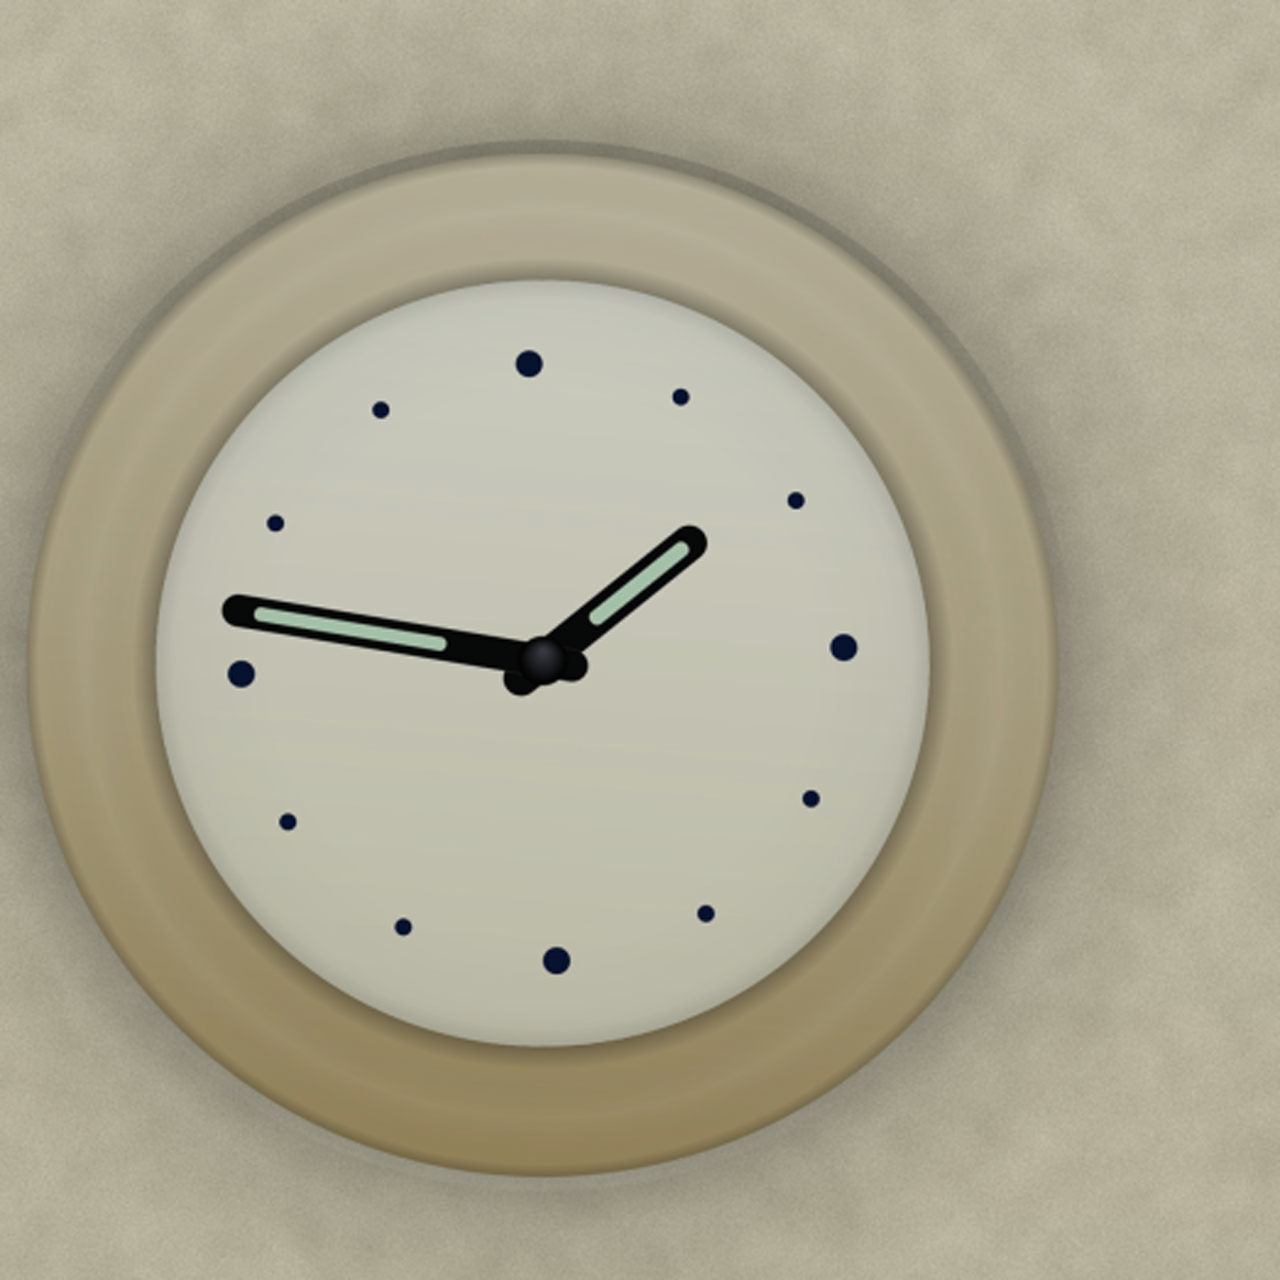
1:47
